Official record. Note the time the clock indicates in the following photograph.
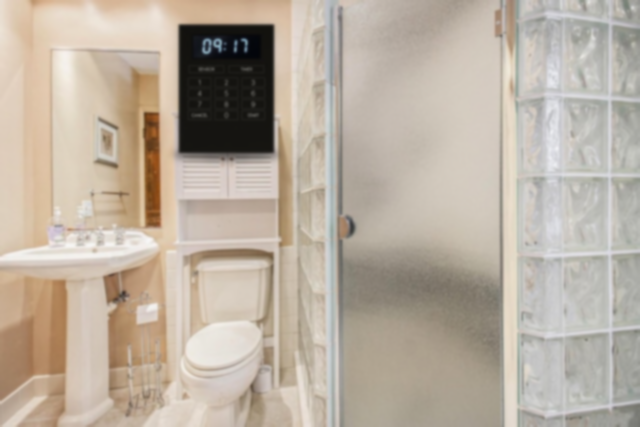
9:17
